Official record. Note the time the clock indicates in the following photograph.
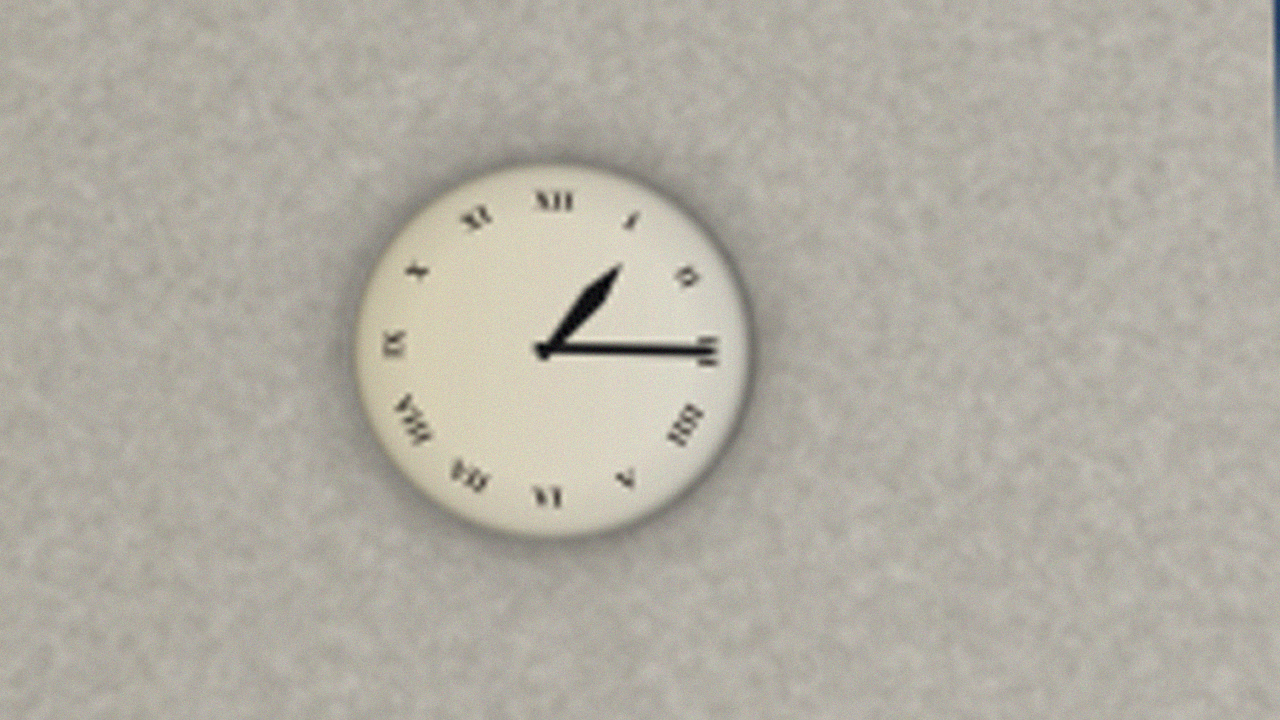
1:15
